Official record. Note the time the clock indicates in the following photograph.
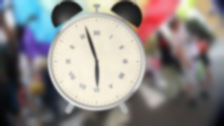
5:57
